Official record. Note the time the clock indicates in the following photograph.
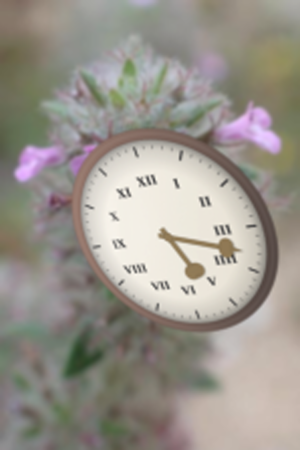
5:18
